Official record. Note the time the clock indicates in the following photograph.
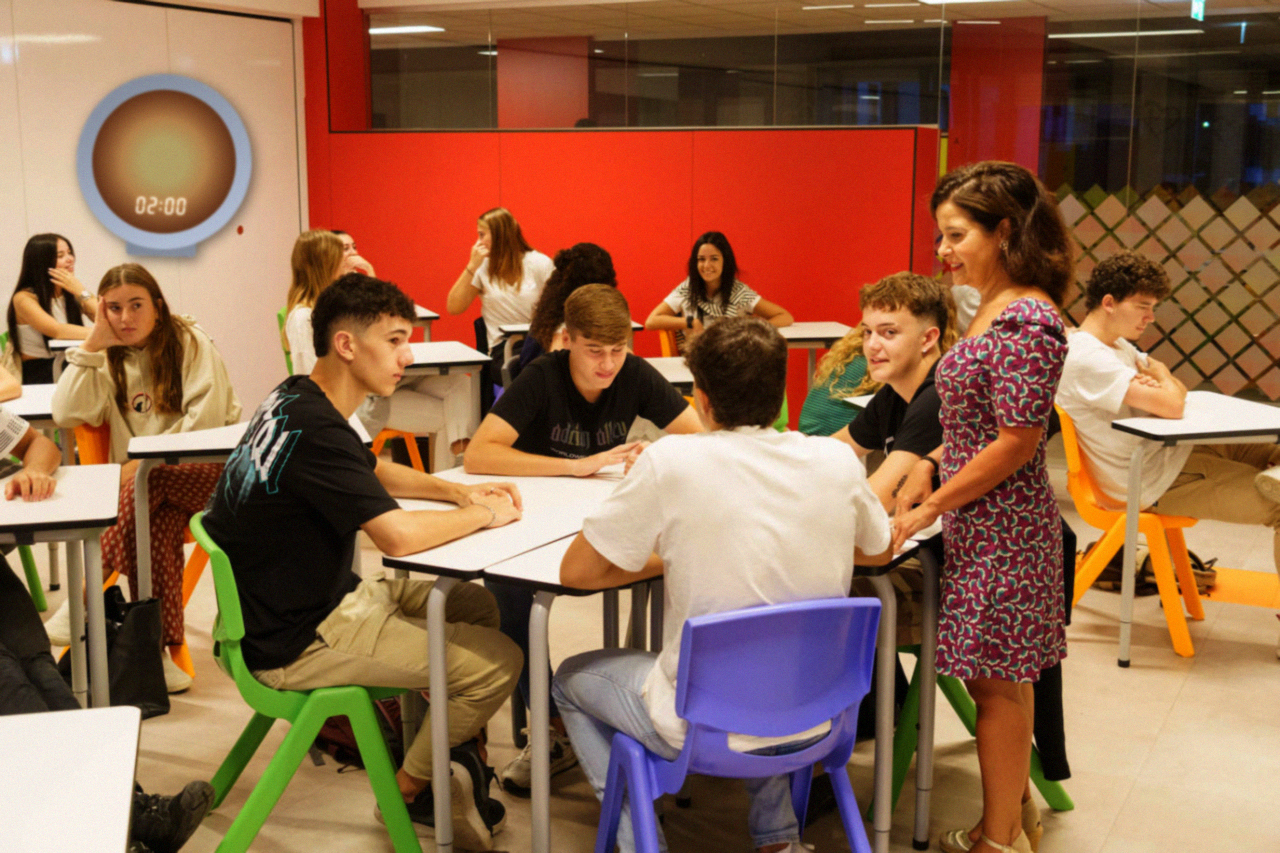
2:00
